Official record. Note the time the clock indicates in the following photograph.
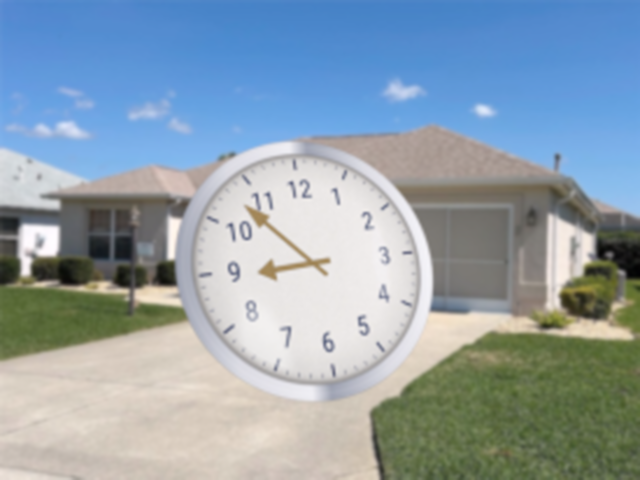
8:53
